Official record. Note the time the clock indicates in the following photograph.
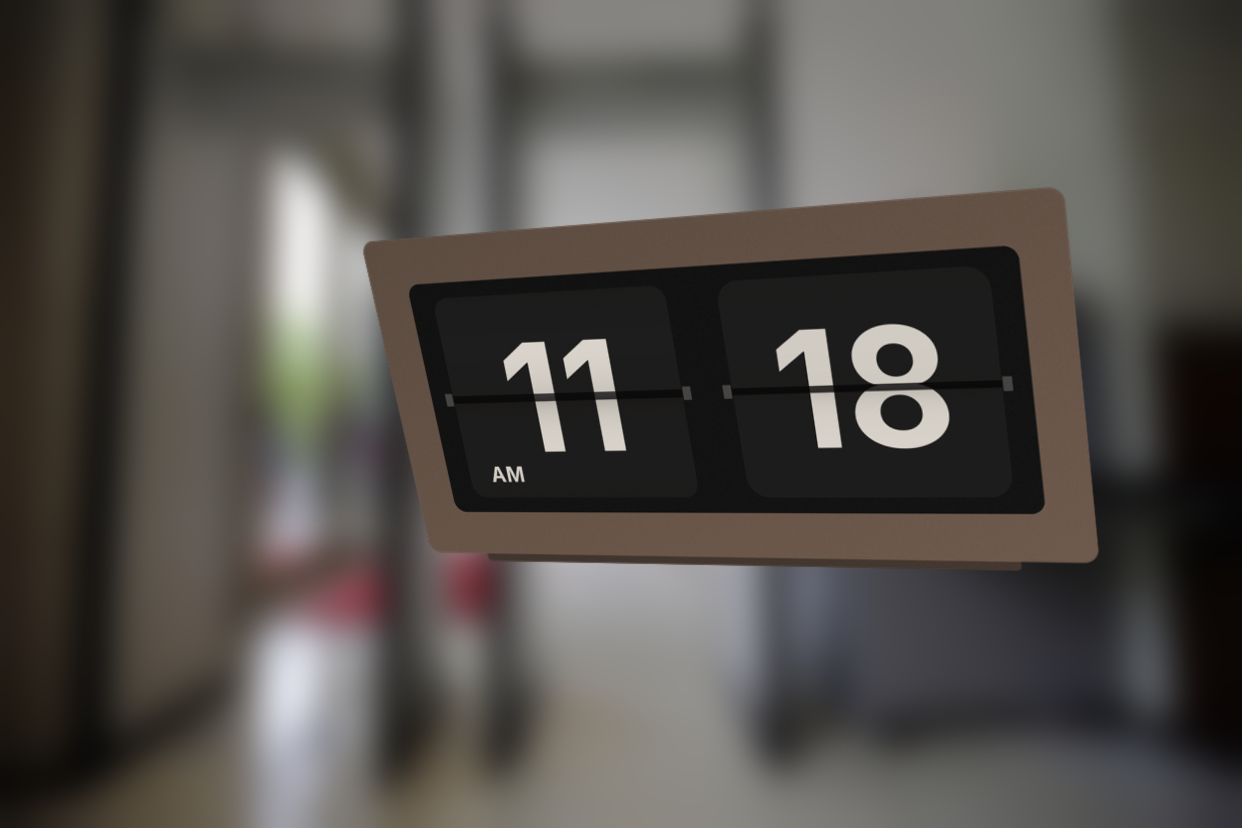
11:18
